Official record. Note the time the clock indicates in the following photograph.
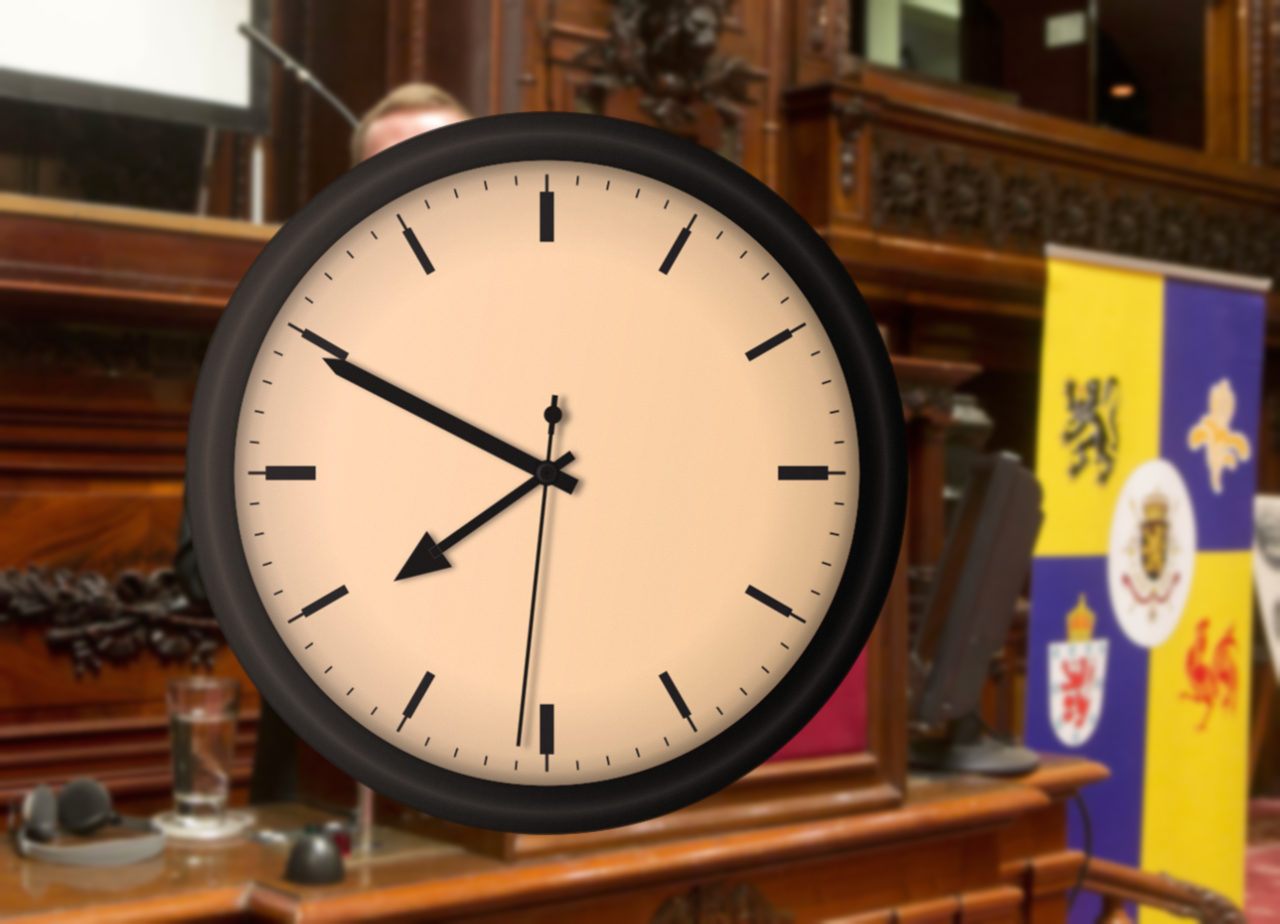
7:49:31
